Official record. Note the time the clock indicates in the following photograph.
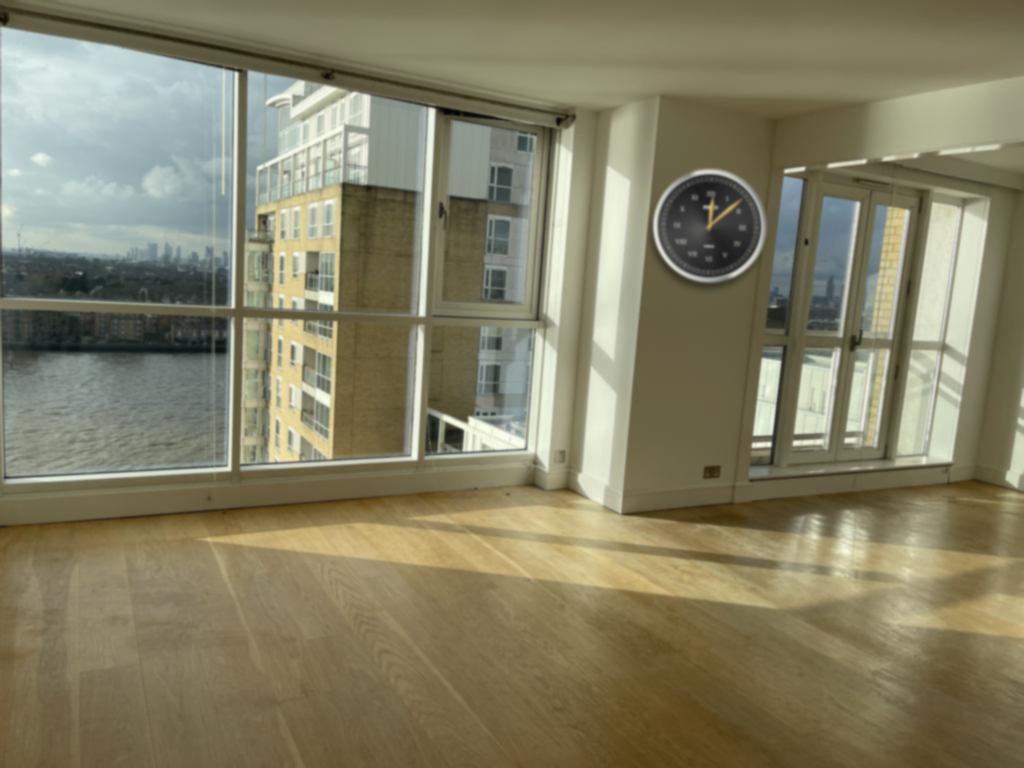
12:08
